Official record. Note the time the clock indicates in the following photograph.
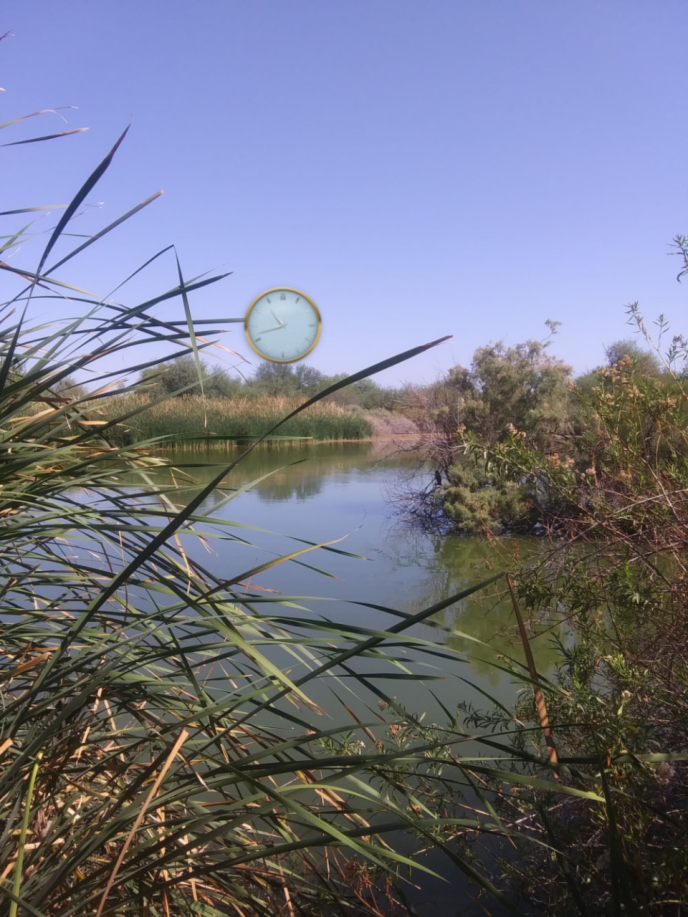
10:42
